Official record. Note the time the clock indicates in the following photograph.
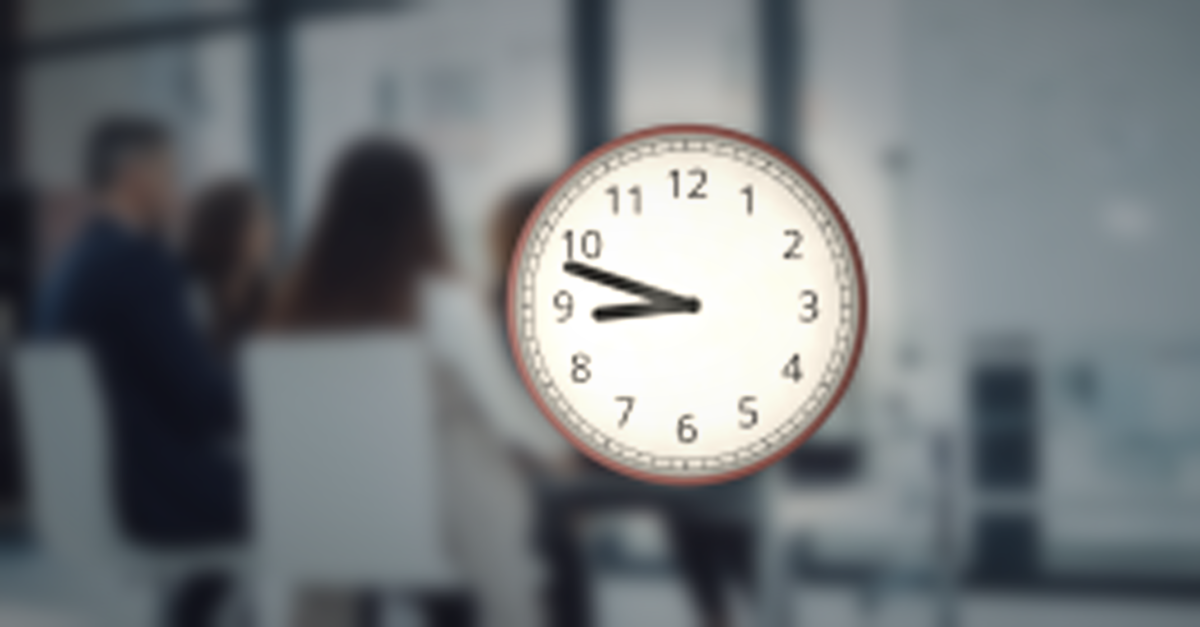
8:48
